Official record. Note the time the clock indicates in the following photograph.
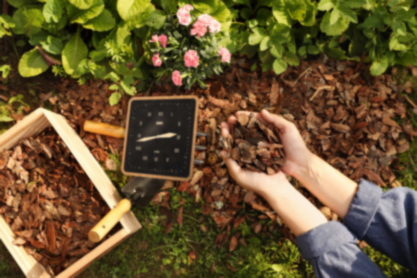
2:43
